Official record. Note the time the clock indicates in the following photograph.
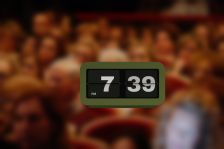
7:39
